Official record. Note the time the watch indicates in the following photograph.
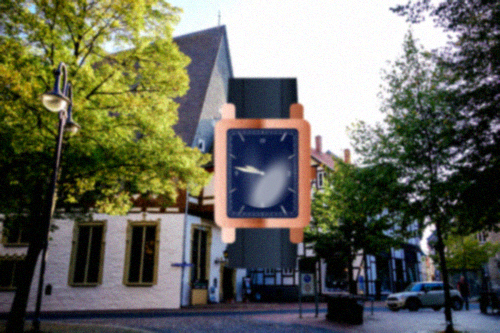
9:47
